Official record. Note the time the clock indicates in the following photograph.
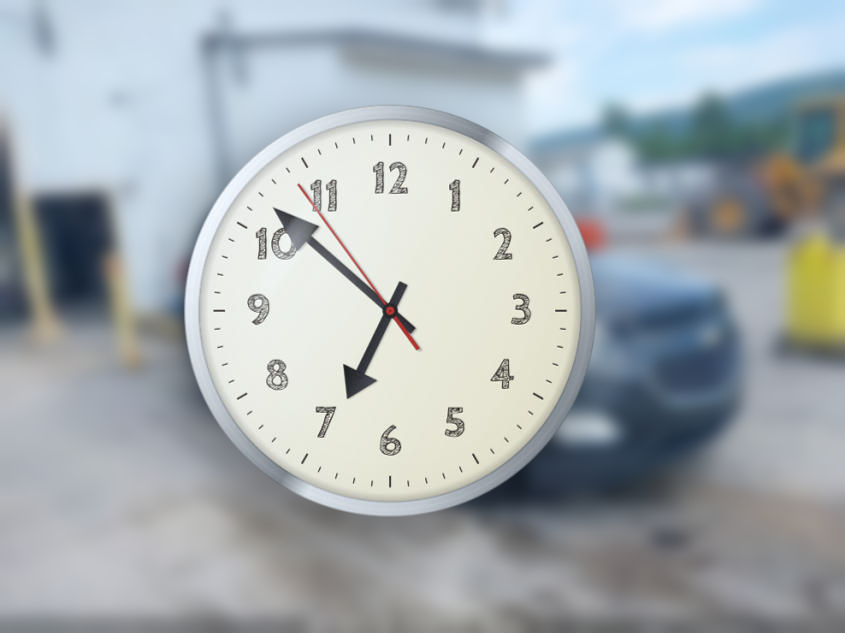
6:51:54
